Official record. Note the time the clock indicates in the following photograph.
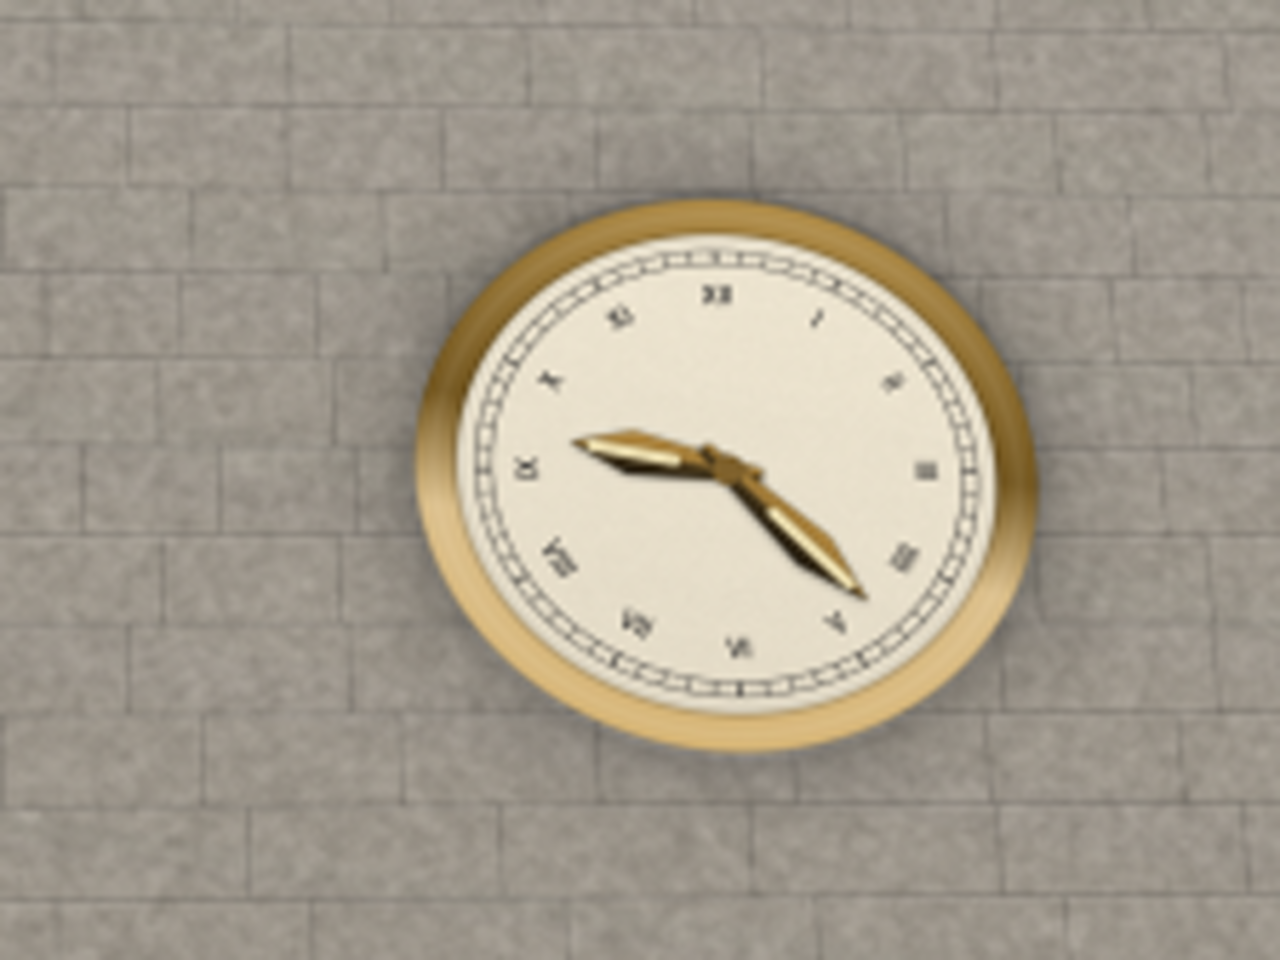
9:23
